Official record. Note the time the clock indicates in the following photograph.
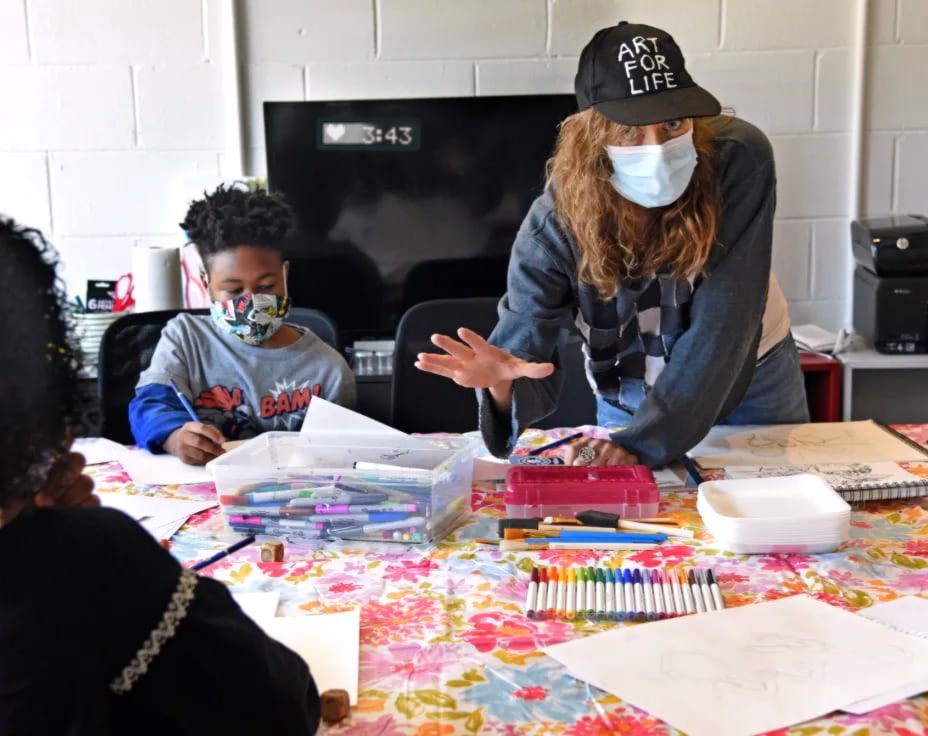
3:43
